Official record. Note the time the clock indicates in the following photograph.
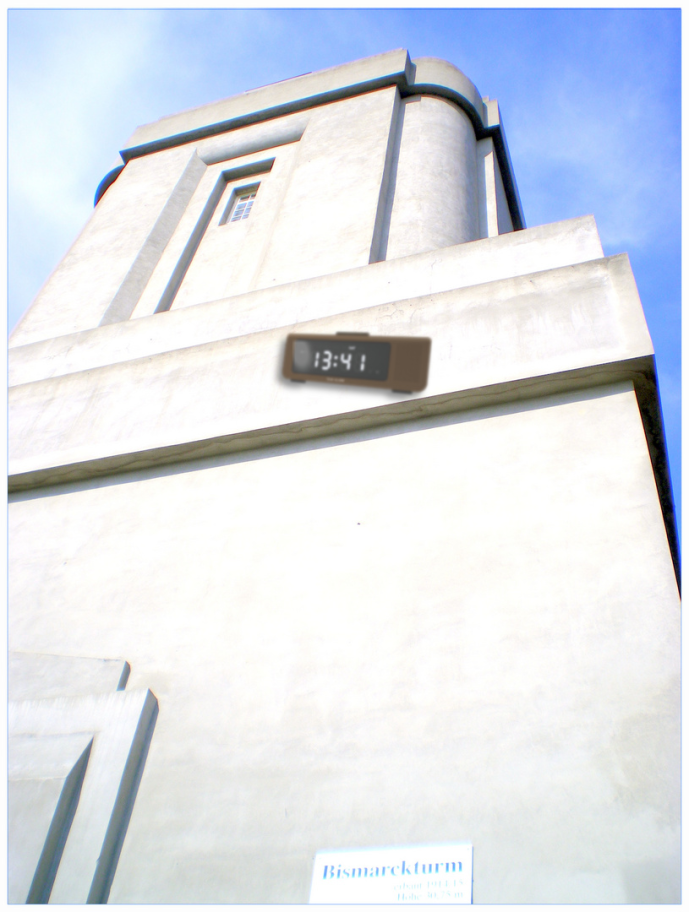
13:41
